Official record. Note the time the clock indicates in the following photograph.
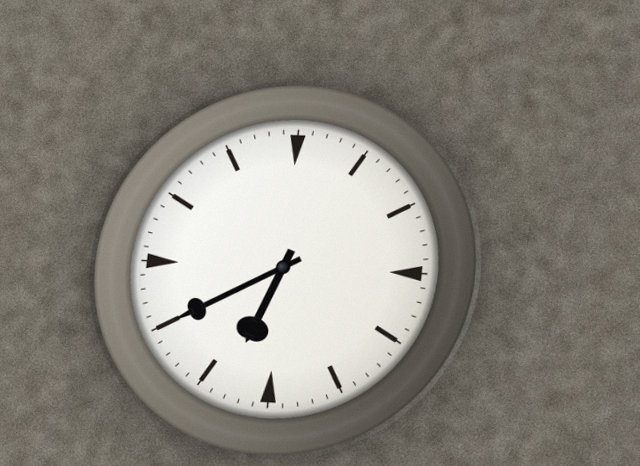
6:40
